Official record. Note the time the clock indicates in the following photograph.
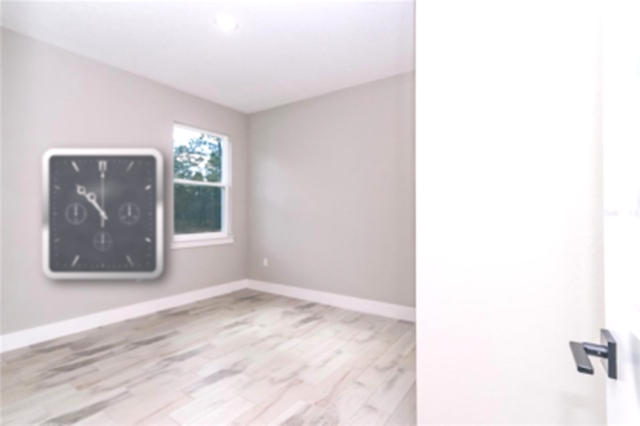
10:53
